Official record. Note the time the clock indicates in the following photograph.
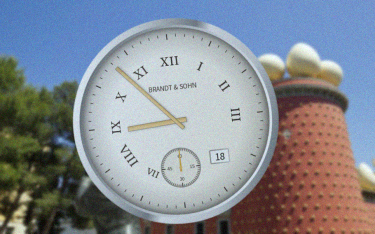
8:53
